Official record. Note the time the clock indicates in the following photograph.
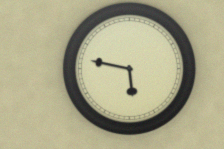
5:47
